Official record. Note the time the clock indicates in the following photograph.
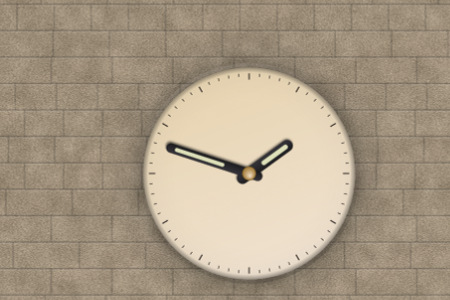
1:48
